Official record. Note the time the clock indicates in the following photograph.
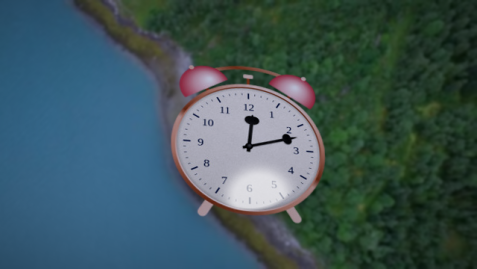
12:12
